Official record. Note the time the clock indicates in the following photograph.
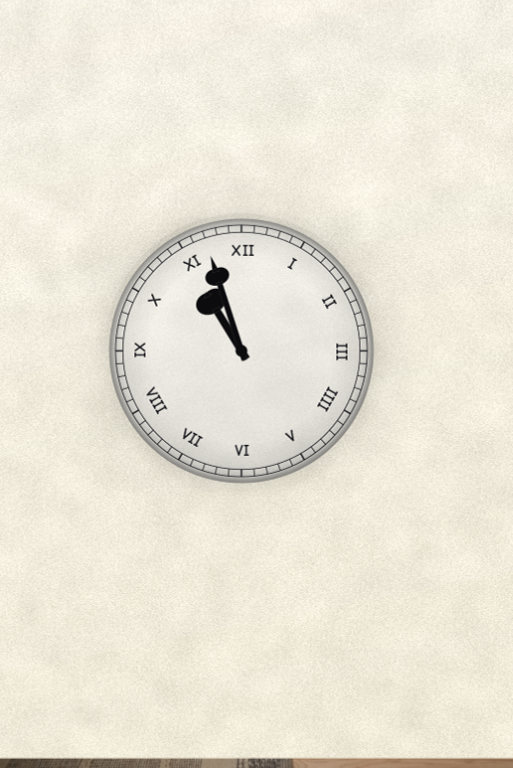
10:57
